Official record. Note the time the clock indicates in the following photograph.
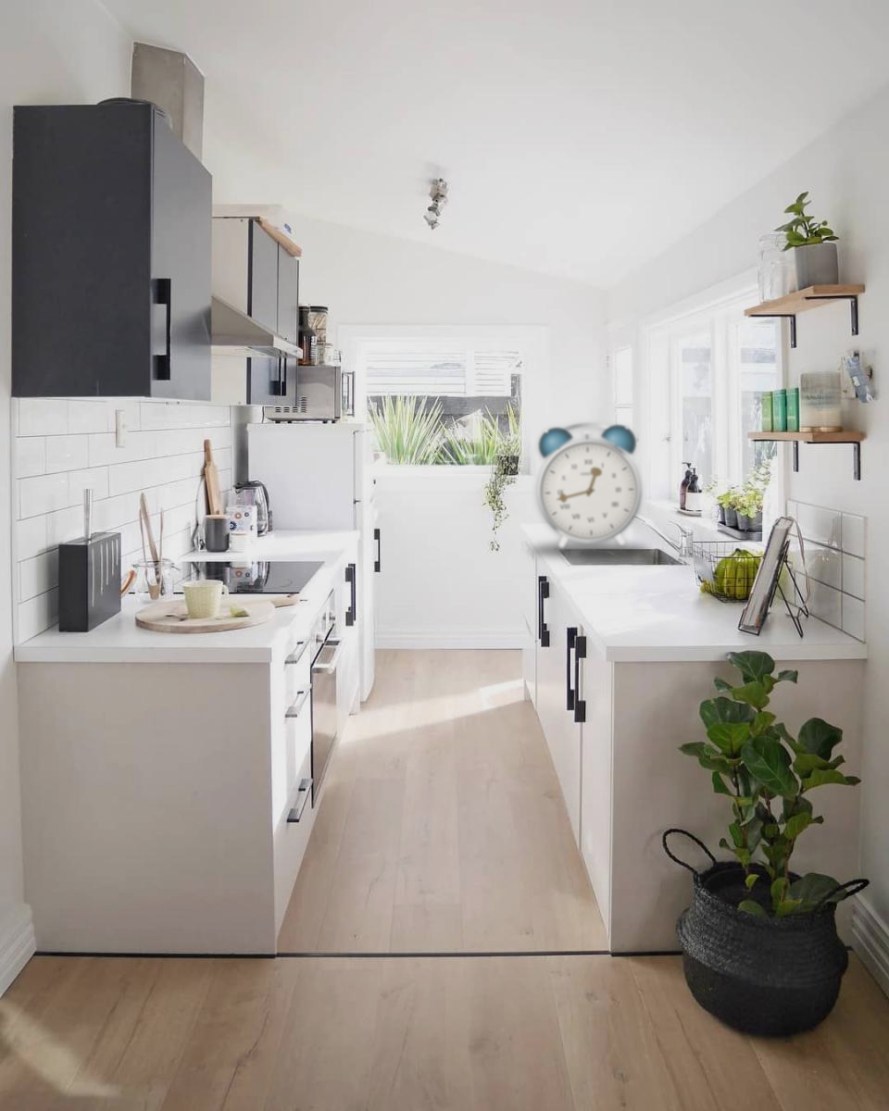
12:43
